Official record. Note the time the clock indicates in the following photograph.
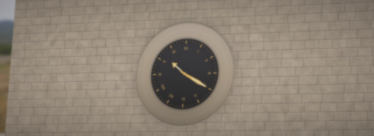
10:20
